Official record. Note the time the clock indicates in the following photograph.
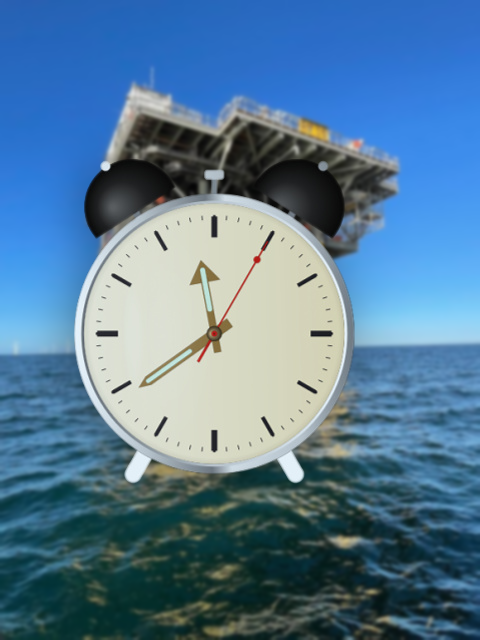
11:39:05
